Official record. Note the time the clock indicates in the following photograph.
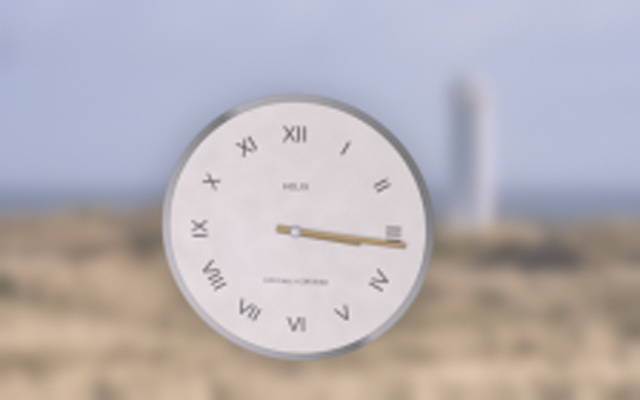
3:16
